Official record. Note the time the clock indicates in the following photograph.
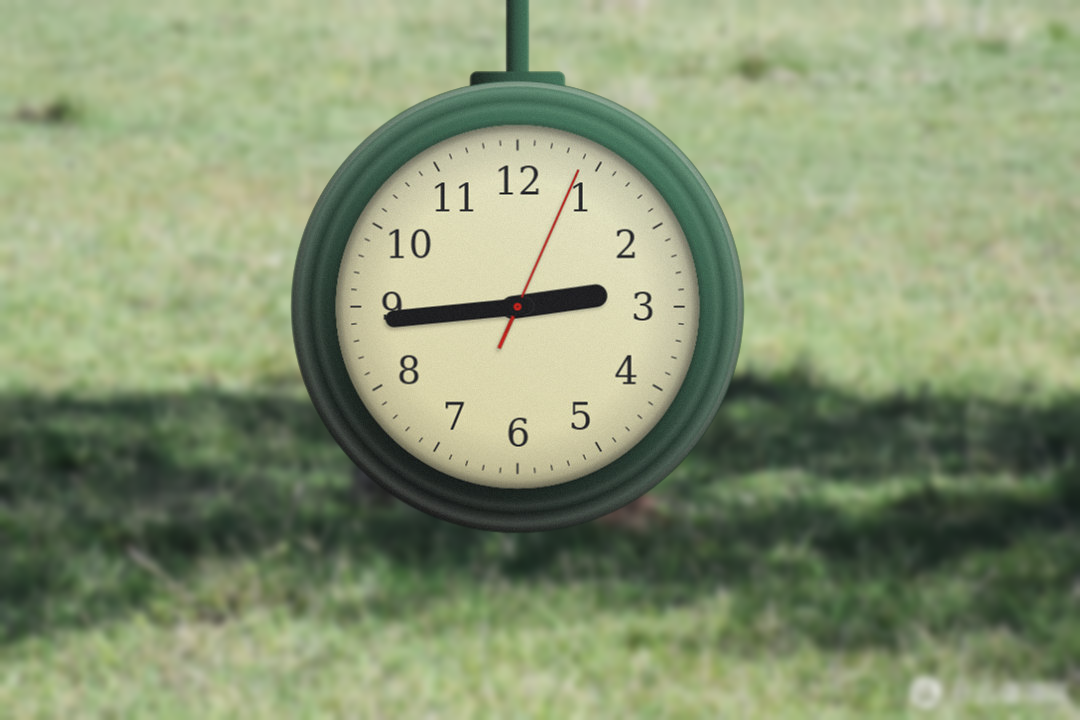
2:44:04
